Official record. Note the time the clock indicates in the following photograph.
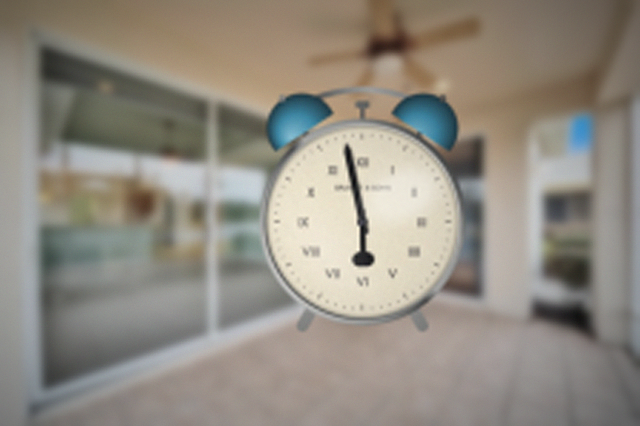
5:58
